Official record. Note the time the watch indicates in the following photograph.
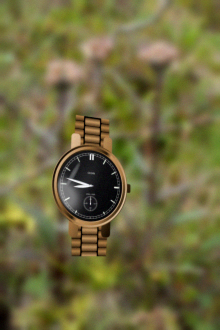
8:47
